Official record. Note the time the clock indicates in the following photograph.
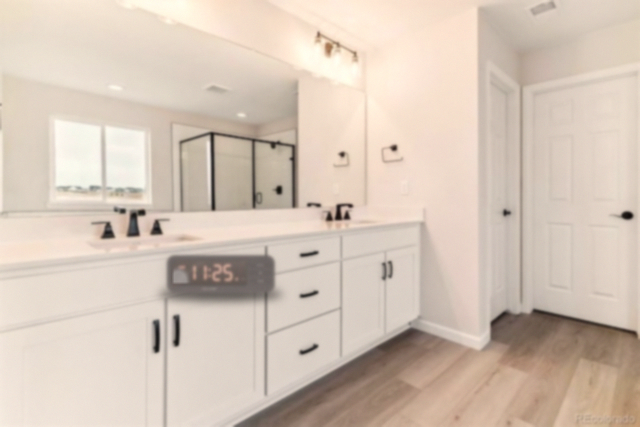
11:25
